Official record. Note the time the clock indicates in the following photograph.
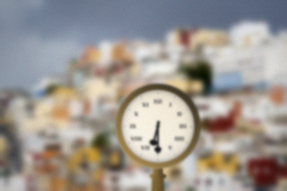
6:30
